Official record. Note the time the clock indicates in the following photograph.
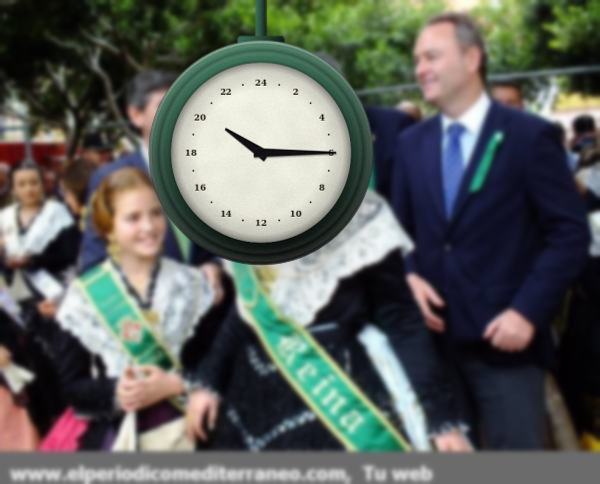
20:15
